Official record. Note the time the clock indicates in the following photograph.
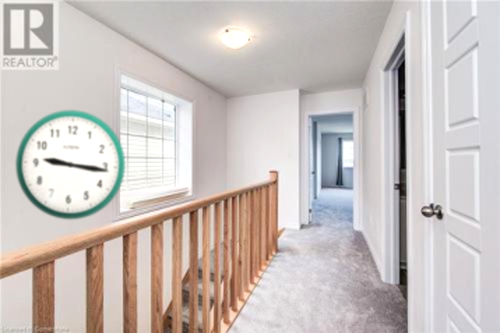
9:16
